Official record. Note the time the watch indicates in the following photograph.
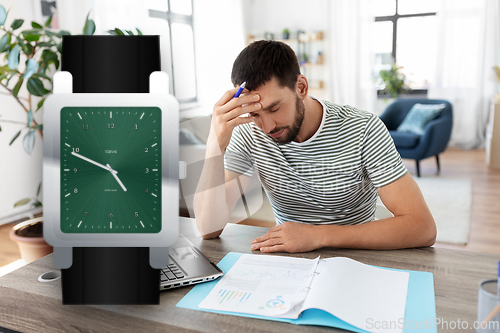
4:49
